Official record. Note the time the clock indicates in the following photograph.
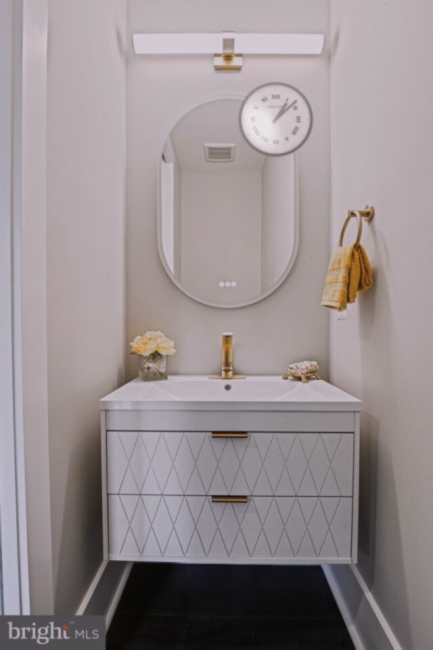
1:08
